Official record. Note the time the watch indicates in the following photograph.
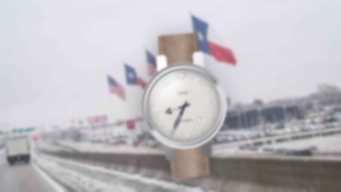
8:35
